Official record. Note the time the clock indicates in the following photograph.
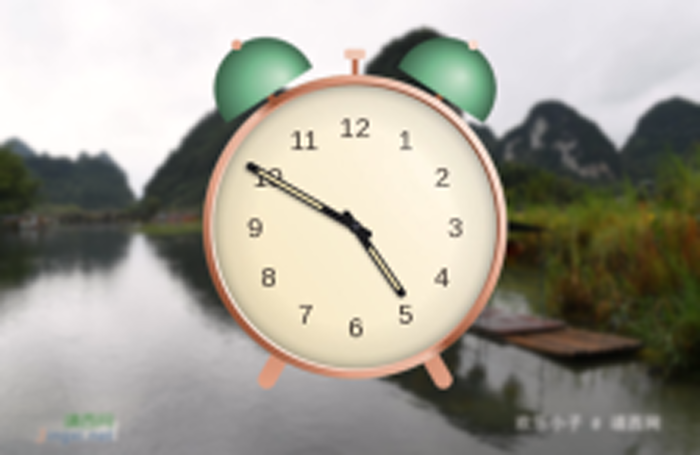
4:50
